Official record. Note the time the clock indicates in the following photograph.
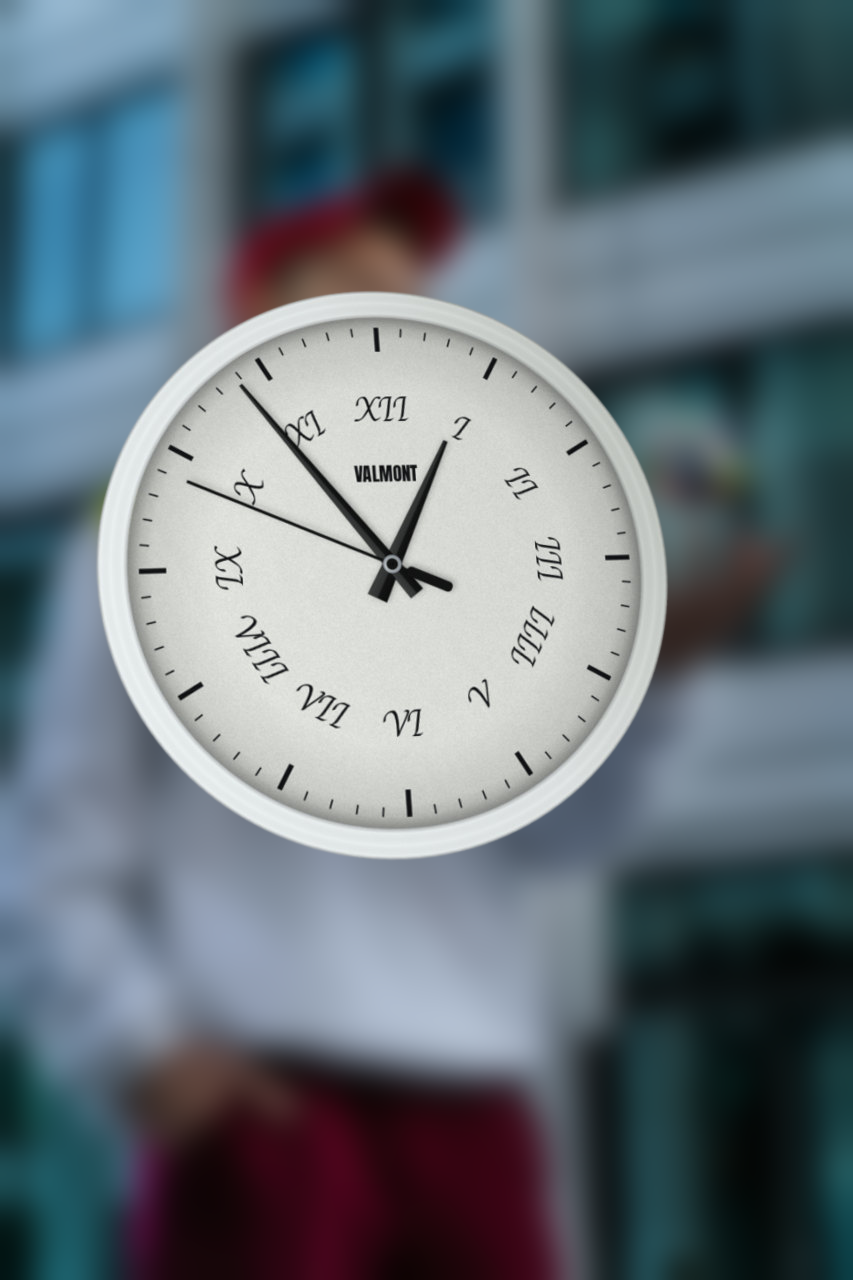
12:53:49
